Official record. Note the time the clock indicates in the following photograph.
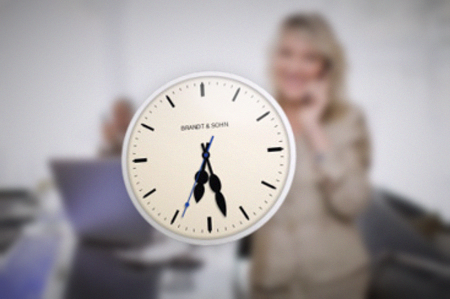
6:27:34
